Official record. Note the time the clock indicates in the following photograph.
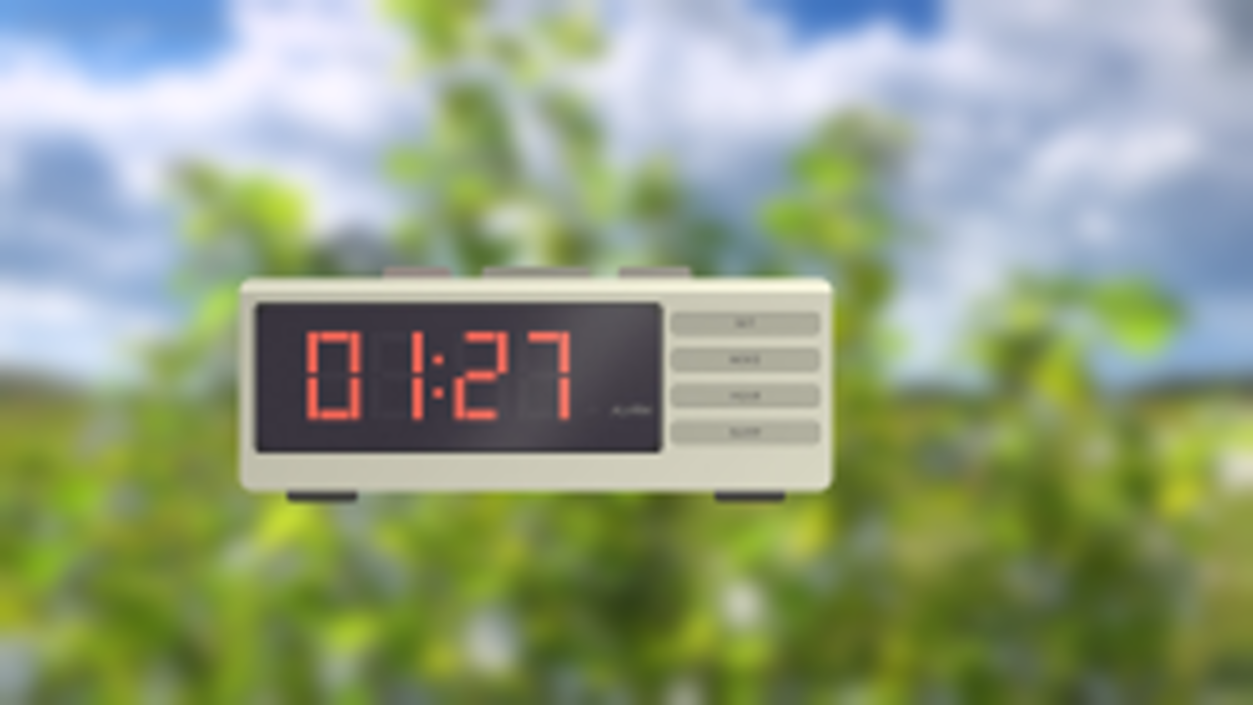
1:27
